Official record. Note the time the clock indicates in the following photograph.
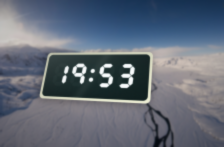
19:53
